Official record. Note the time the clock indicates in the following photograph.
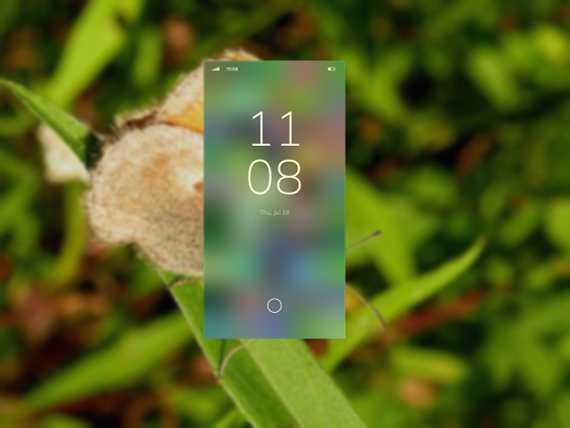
11:08
